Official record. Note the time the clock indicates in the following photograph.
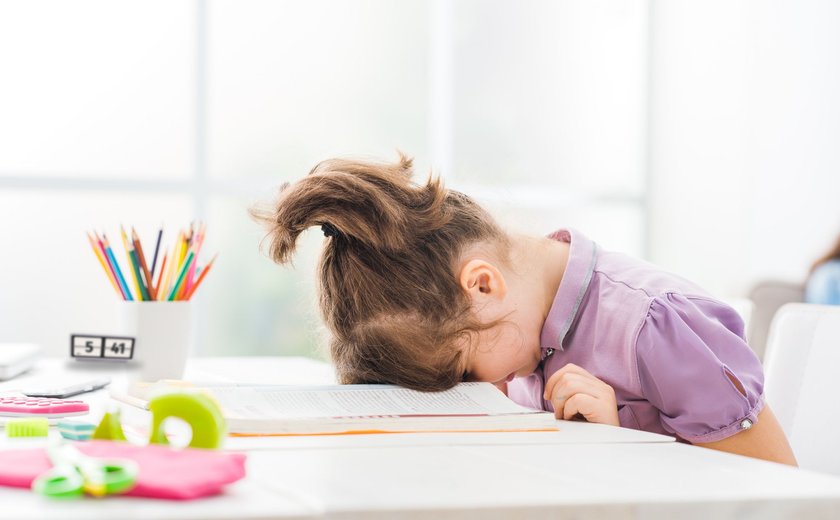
5:41
